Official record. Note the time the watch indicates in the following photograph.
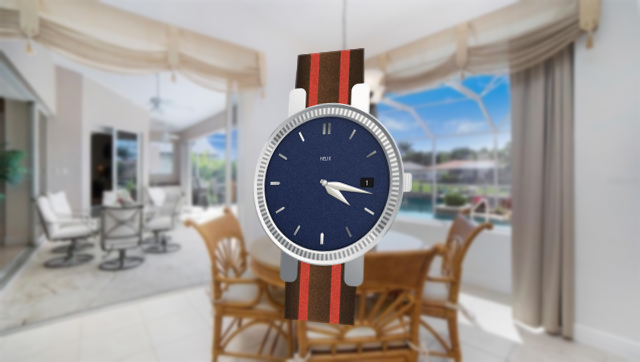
4:17
